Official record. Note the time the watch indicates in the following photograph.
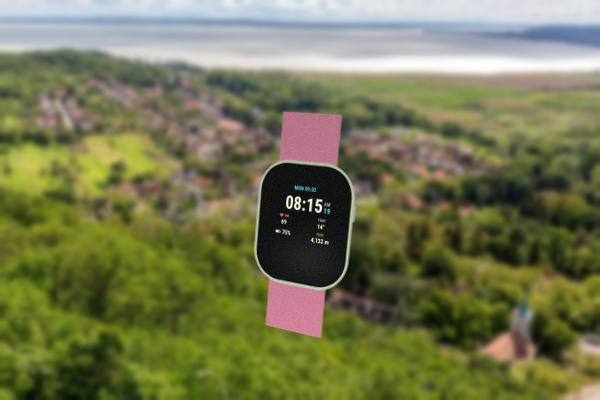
8:15
